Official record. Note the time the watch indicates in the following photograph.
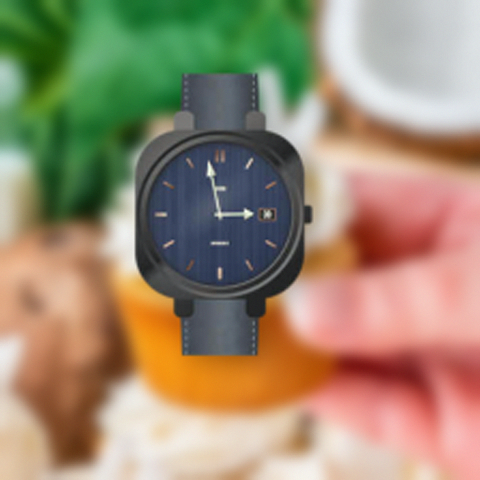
2:58
